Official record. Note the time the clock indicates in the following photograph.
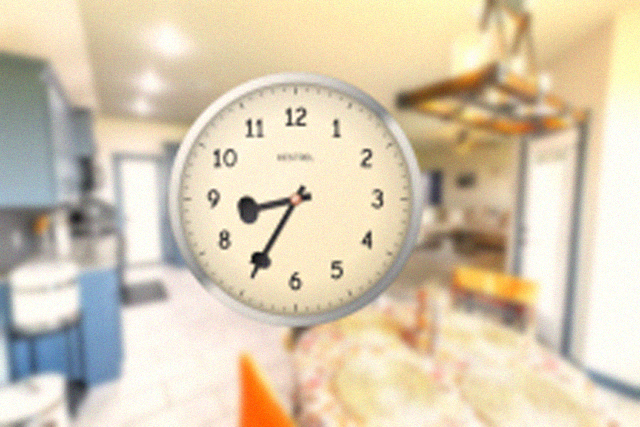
8:35
